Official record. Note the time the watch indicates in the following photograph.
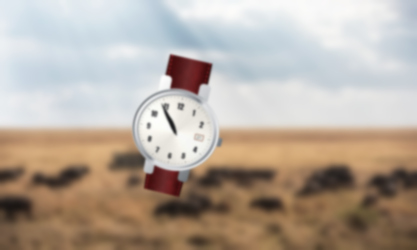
10:54
